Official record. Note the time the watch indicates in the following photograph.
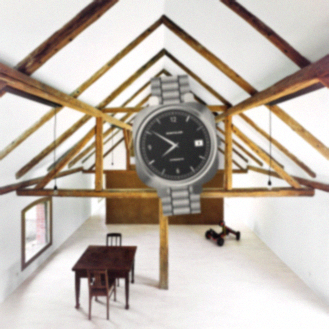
7:51
